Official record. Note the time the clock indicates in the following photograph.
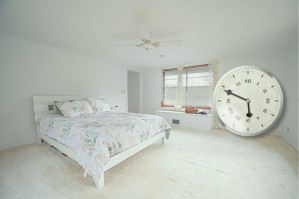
5:49
